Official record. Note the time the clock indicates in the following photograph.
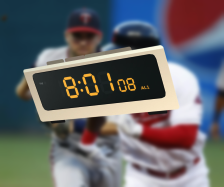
8:01:08
